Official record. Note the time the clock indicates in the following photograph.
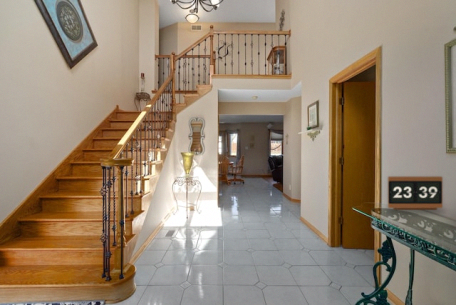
23:39
